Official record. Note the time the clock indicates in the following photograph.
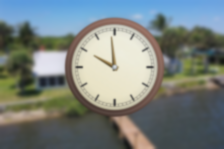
9:59
